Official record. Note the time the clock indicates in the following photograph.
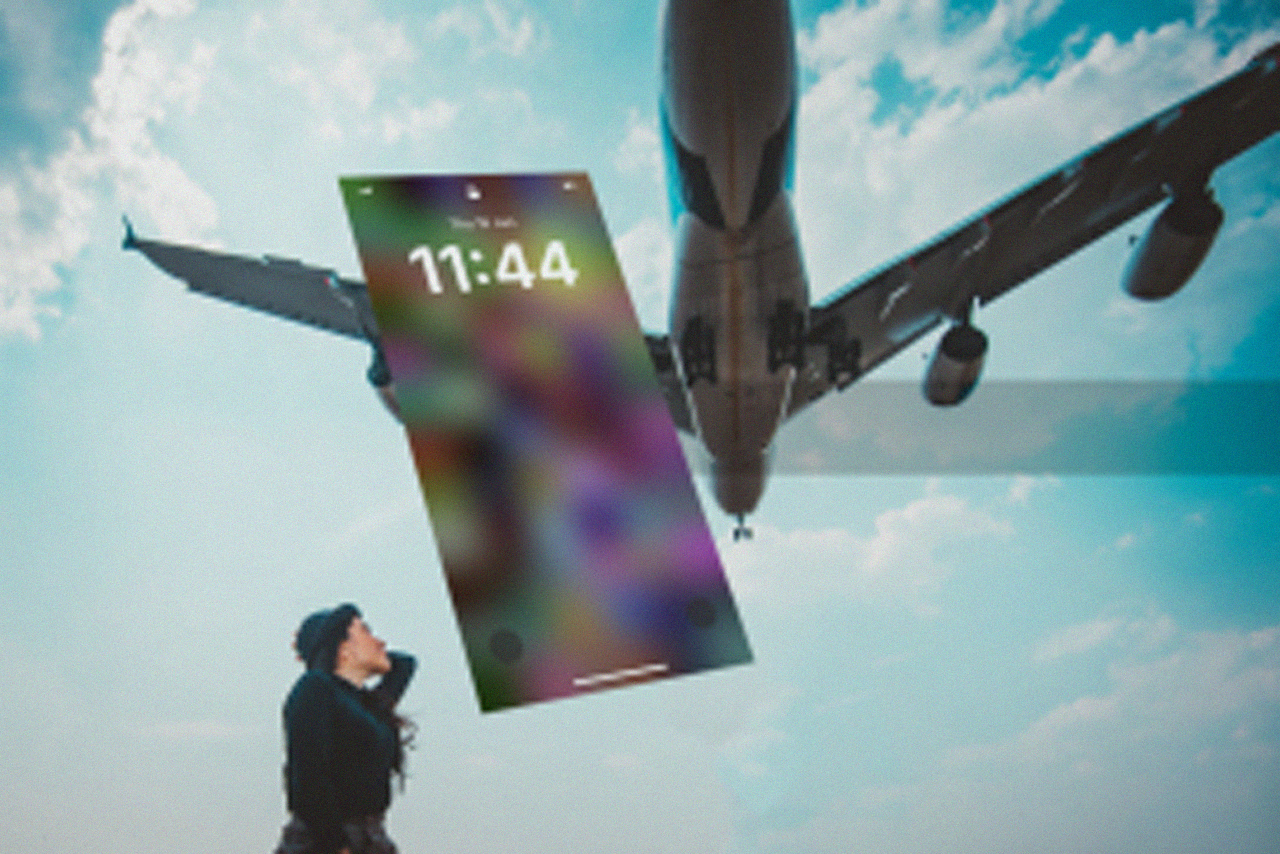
11:44
